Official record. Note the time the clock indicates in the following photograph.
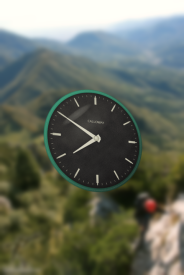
7:50
